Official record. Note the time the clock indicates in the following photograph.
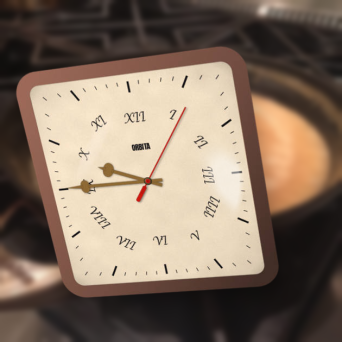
9:45:06
